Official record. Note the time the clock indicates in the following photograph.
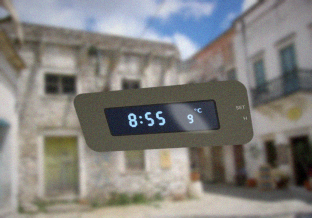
8:55
